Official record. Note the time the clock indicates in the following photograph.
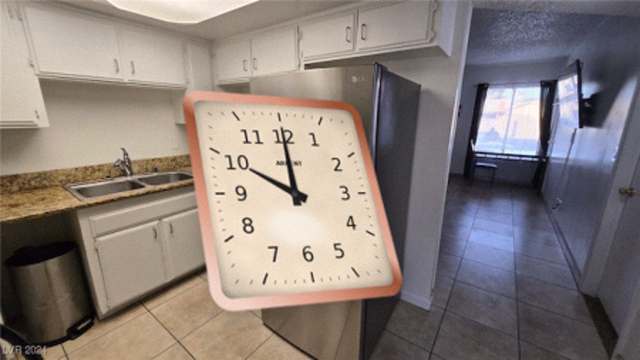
10:00
